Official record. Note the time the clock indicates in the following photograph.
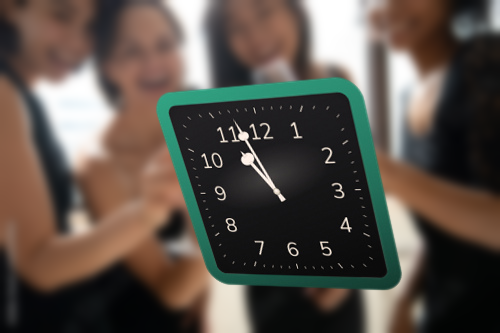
10:57
